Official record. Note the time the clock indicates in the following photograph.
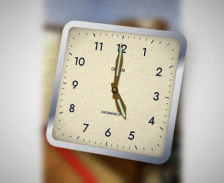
5:00
